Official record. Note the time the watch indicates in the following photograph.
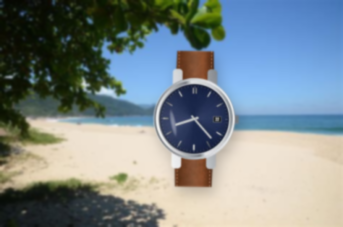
8:23
